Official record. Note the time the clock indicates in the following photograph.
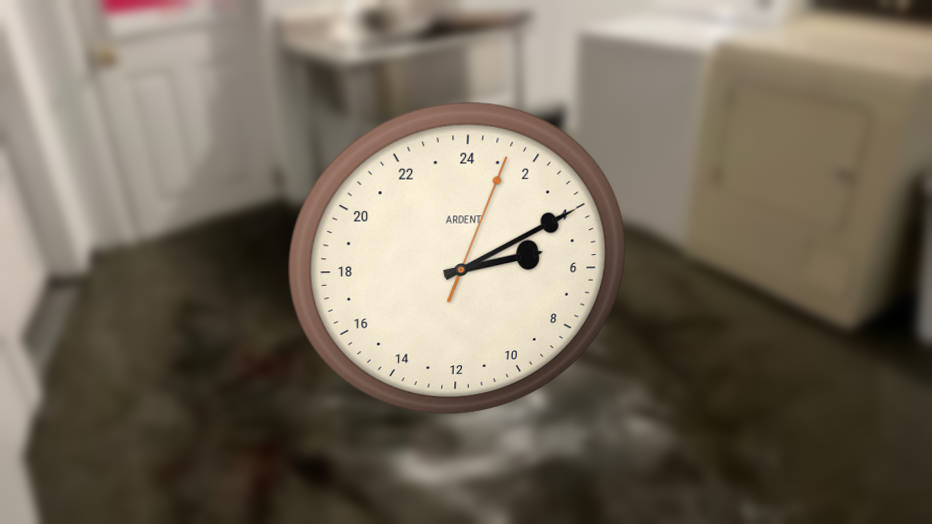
5:10:03
